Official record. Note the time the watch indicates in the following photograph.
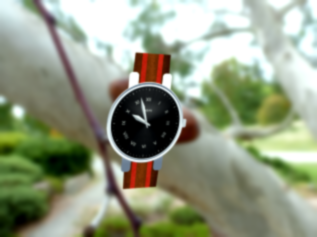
9:57
